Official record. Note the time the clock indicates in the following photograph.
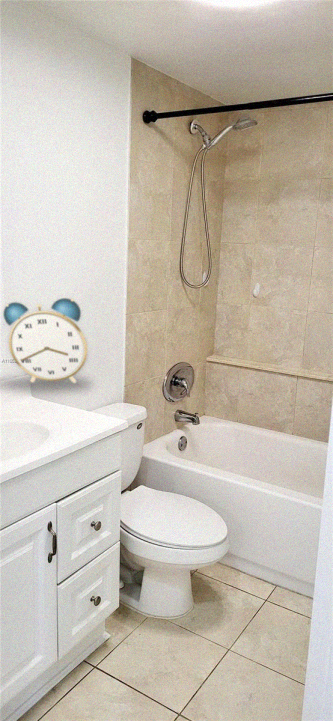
3:41
